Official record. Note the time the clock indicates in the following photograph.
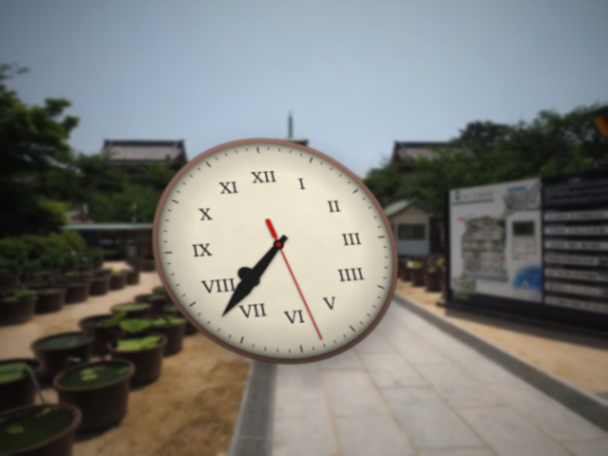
7:37:28
